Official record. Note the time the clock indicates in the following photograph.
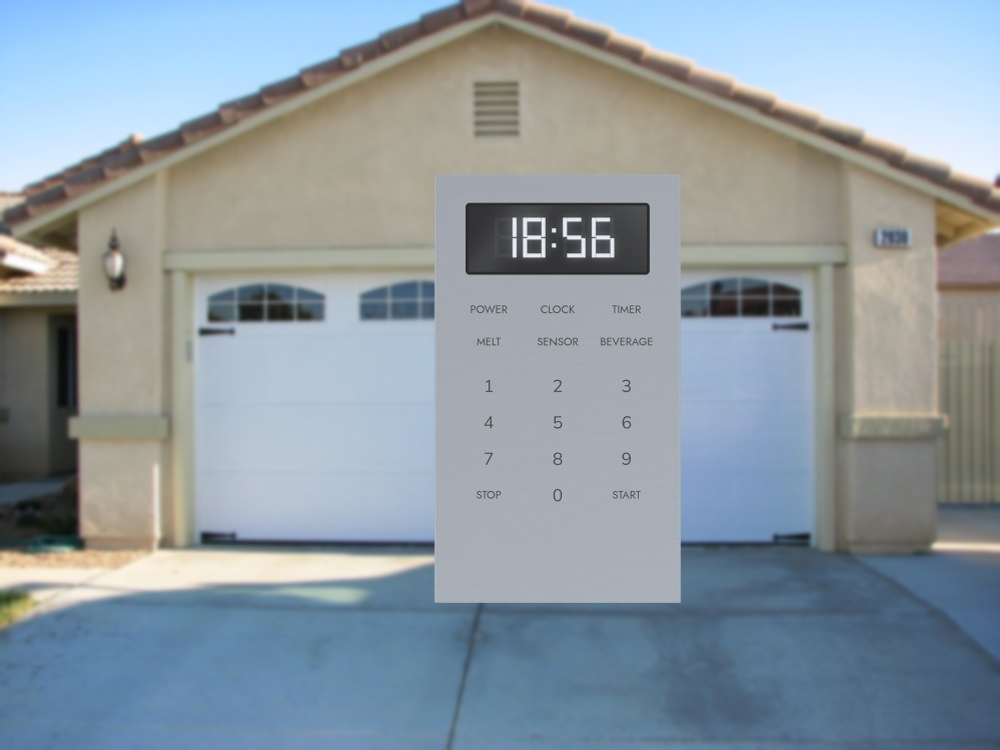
18:56
